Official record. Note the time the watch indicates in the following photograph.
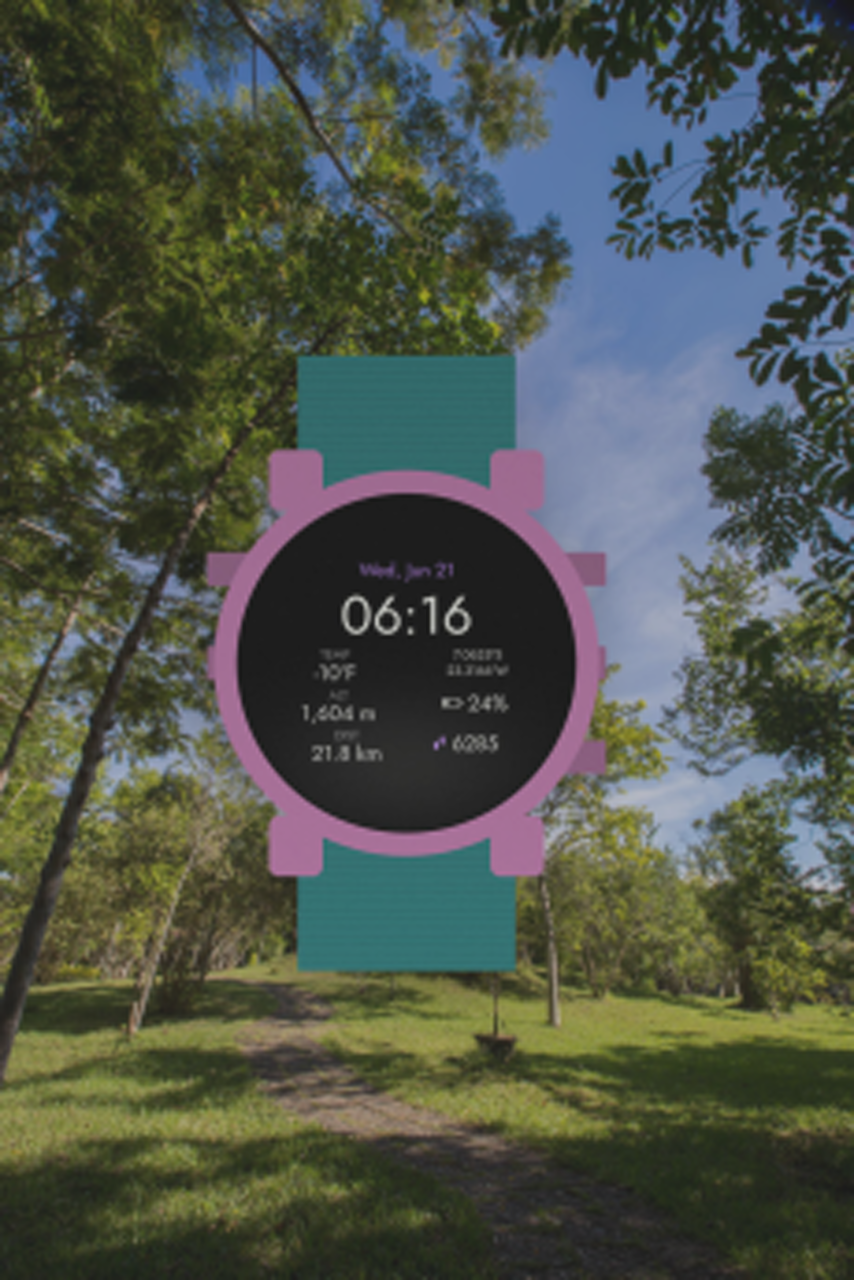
6:16
